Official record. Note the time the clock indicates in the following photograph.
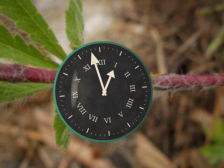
12:58
